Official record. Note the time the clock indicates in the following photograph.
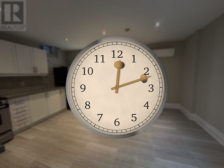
12:12
